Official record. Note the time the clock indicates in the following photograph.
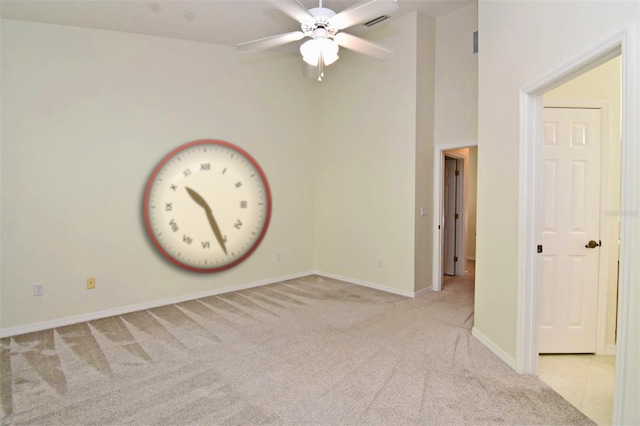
10:26
